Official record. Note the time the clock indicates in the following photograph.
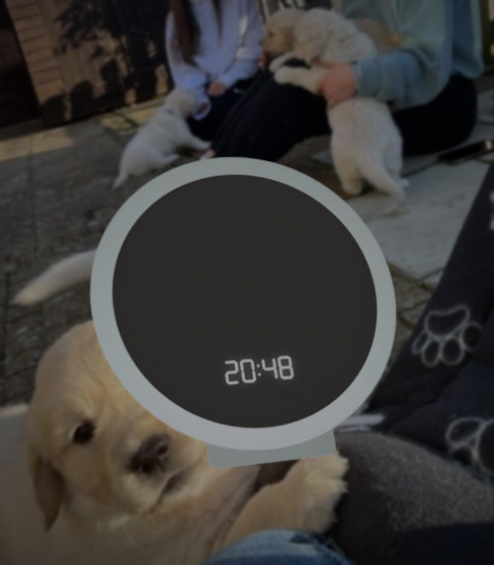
20:48
